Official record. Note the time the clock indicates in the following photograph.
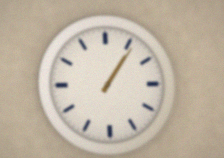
1:06
